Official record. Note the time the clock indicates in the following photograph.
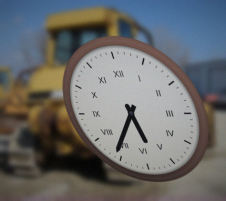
5:36
